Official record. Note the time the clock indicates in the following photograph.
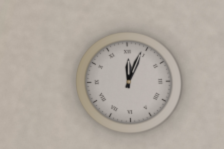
12:04
